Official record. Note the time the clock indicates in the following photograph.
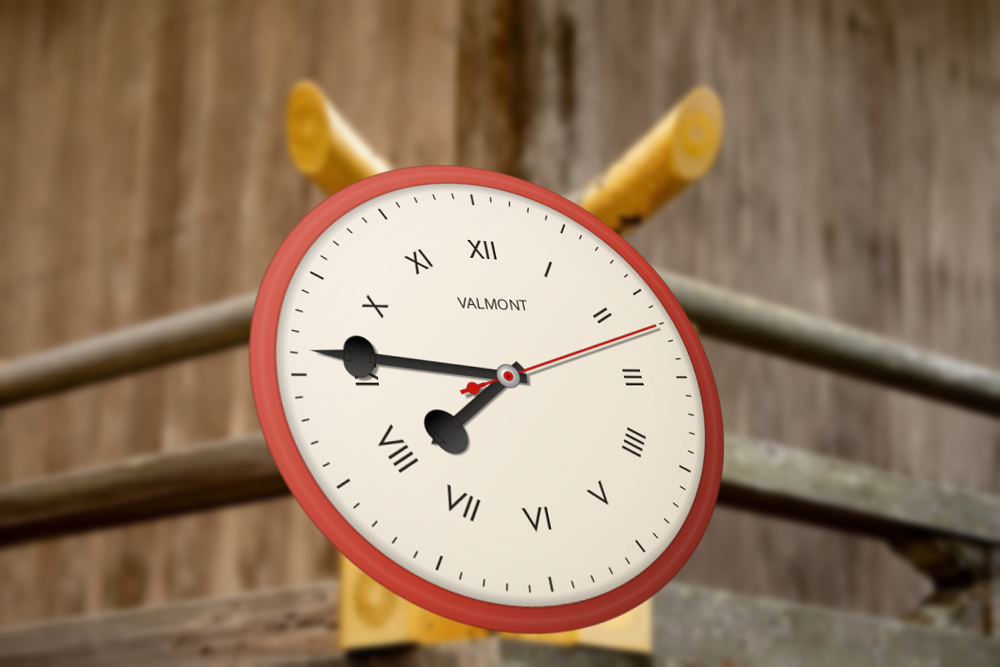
7:46:12
